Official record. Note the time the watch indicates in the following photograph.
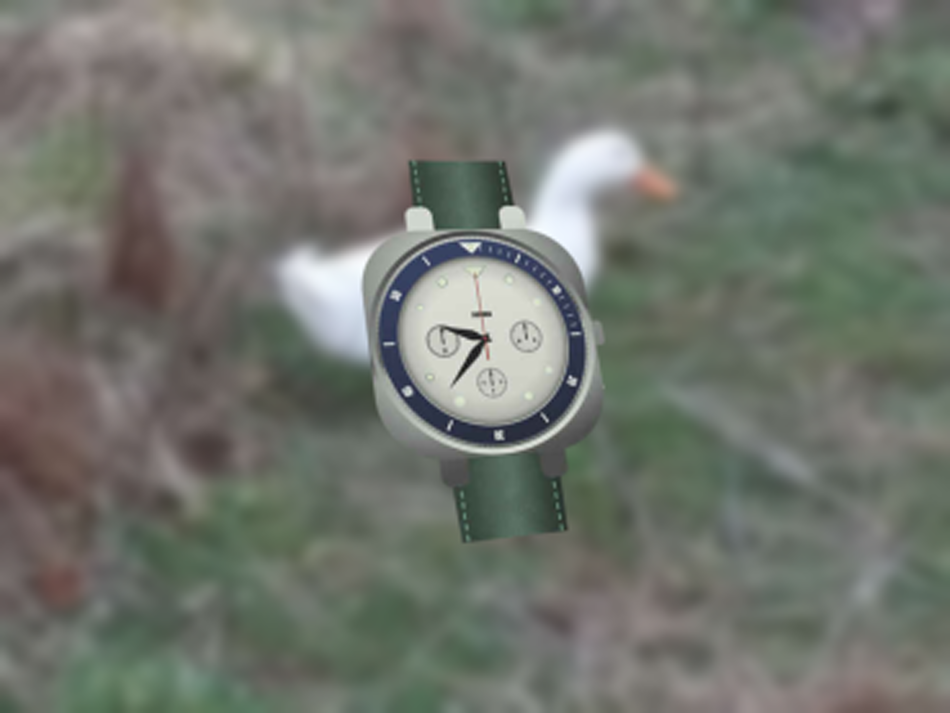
9:37
